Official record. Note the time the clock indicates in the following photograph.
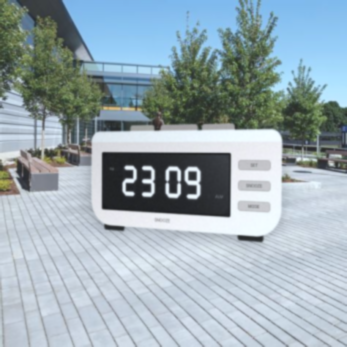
23:09
